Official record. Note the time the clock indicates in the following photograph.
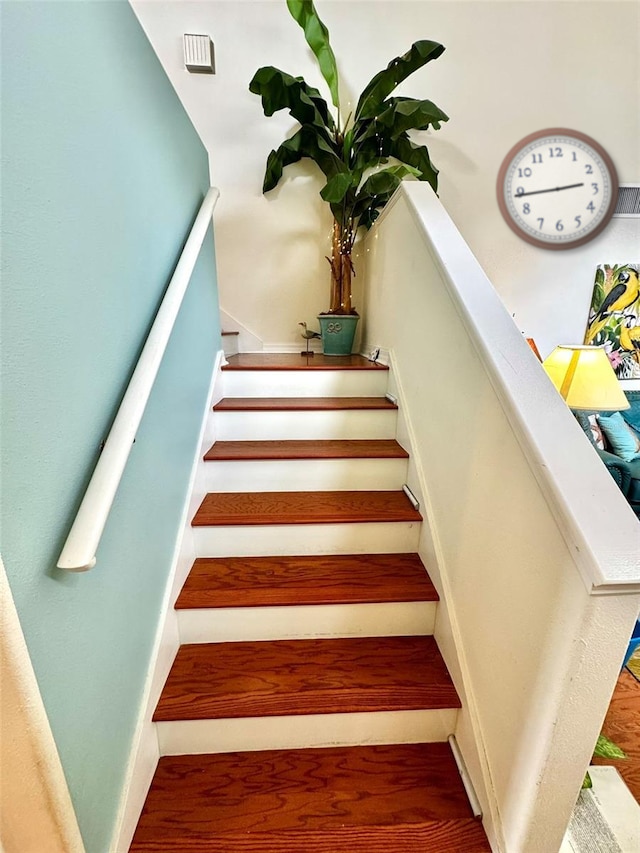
2:44
